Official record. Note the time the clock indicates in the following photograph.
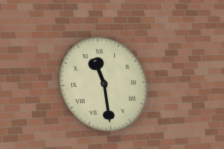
11:30
